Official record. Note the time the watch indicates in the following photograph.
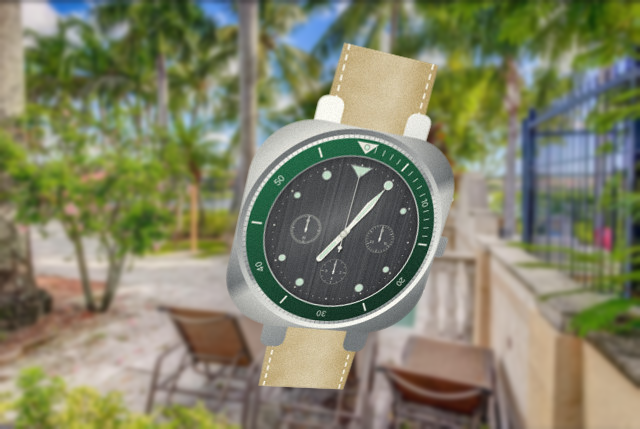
7:05
